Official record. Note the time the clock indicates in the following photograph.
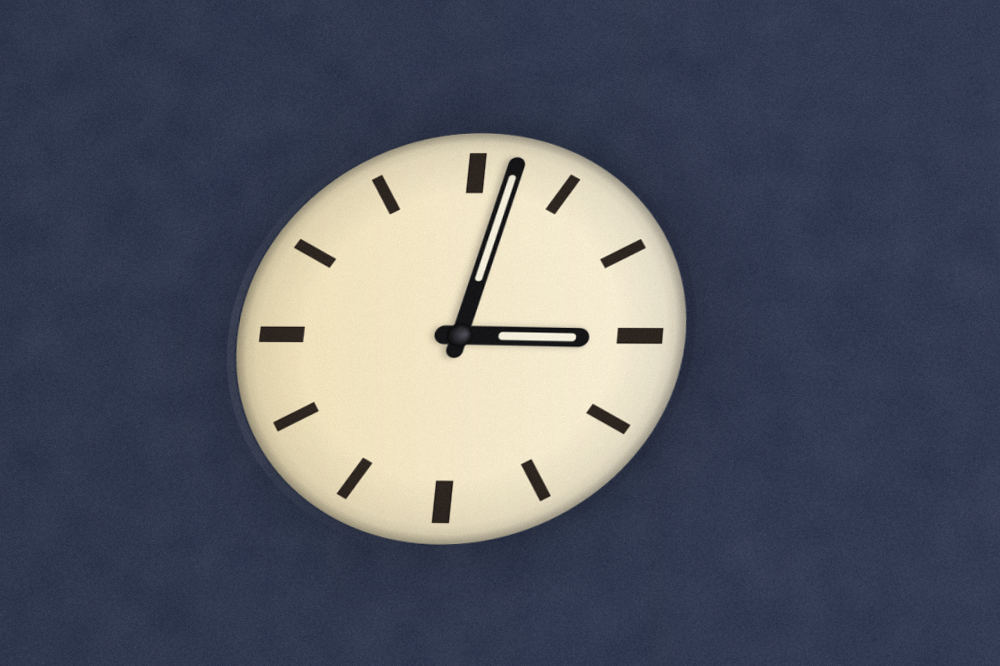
3:02
